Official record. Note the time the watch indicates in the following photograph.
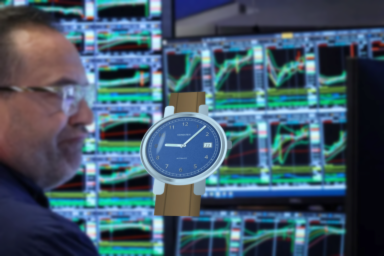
9:07
